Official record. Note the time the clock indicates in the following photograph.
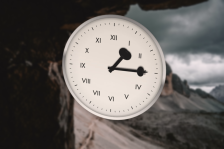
1:15
